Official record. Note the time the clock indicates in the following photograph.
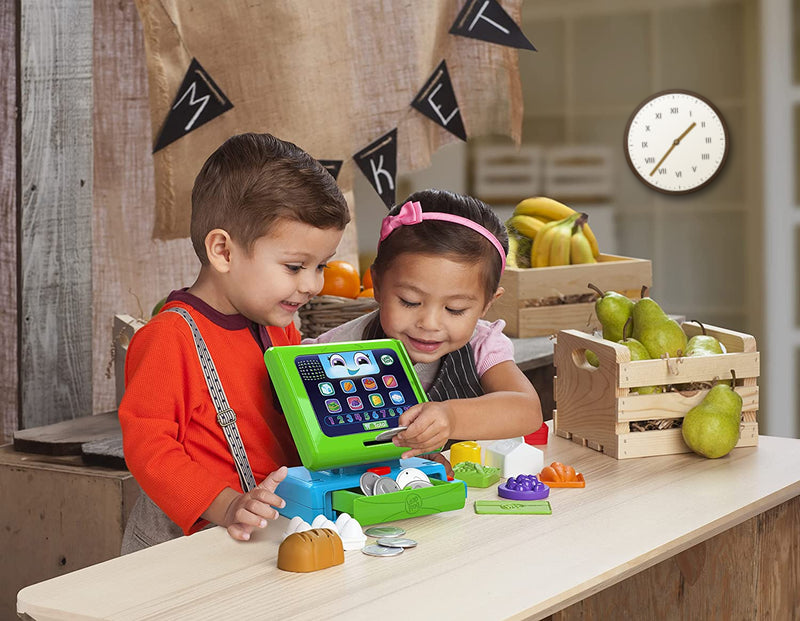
1:37
